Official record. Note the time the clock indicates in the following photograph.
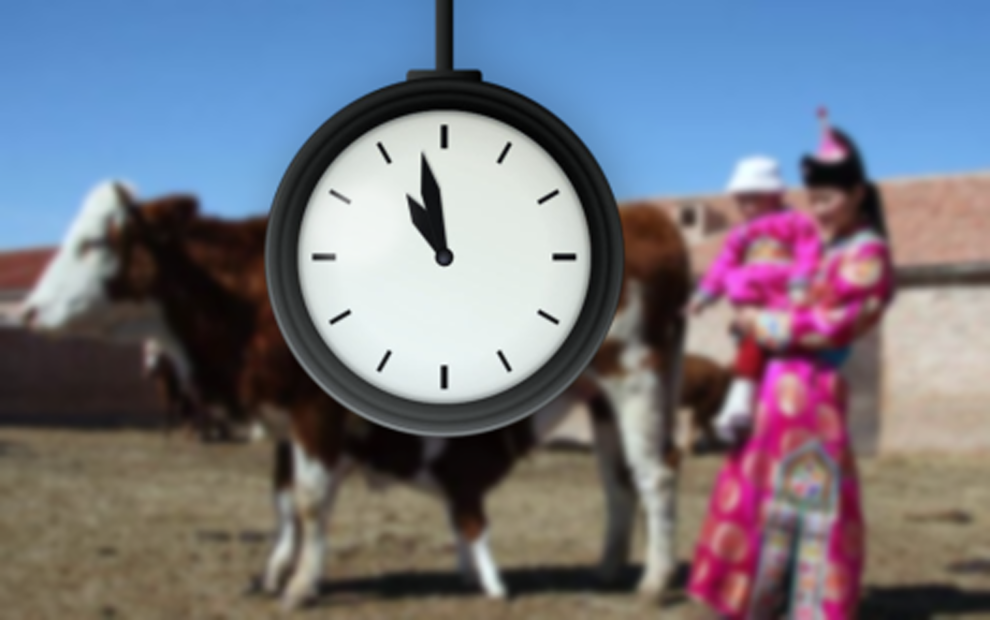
10:58
